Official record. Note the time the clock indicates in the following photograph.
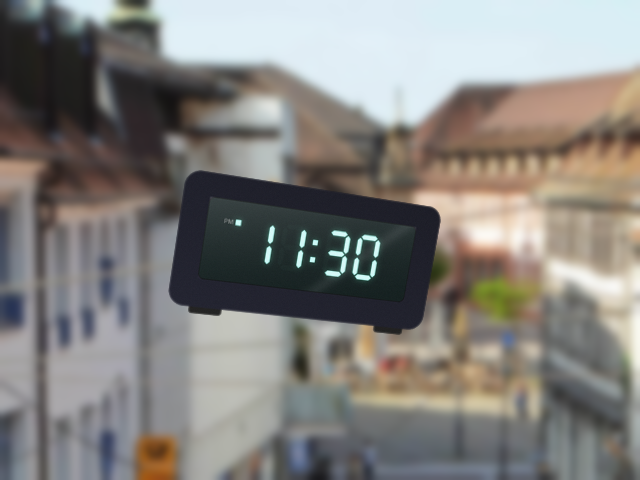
11:30
